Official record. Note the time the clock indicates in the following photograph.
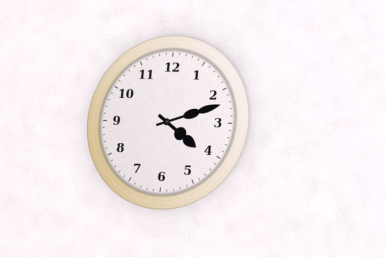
4:12
